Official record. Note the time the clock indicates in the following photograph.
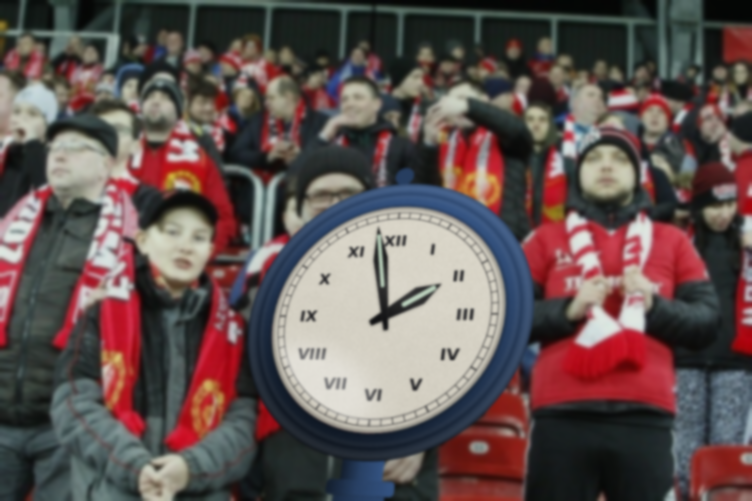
1:58
